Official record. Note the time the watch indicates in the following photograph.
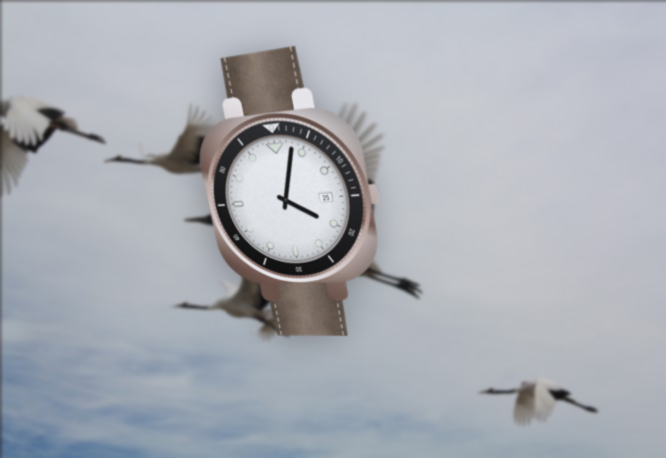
4:03
